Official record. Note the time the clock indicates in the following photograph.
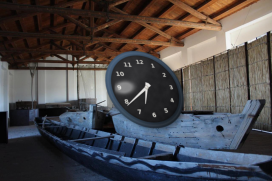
6:39
